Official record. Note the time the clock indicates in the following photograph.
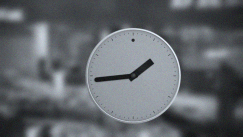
1:44
